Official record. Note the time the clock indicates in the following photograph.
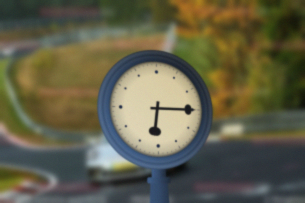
6:15
